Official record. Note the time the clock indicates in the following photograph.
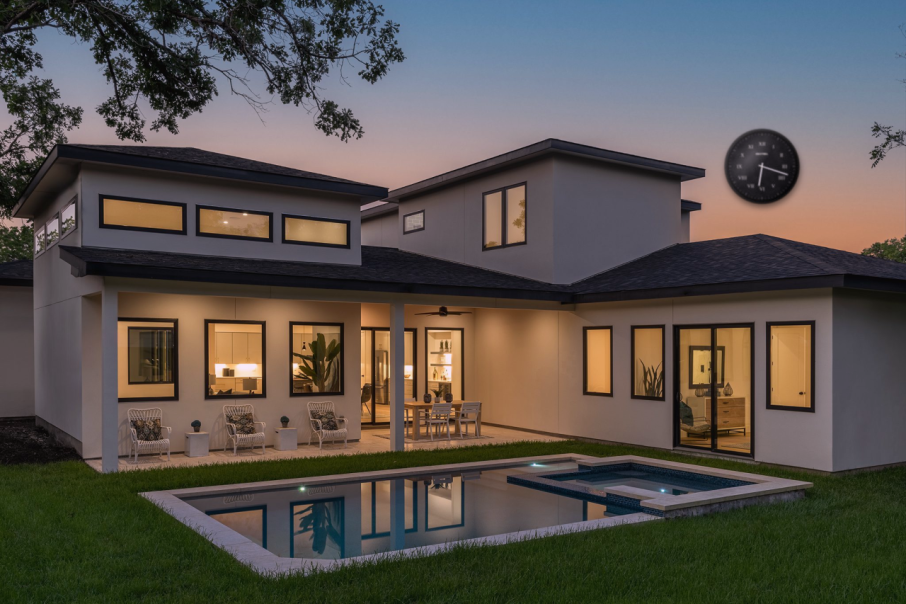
6:18
